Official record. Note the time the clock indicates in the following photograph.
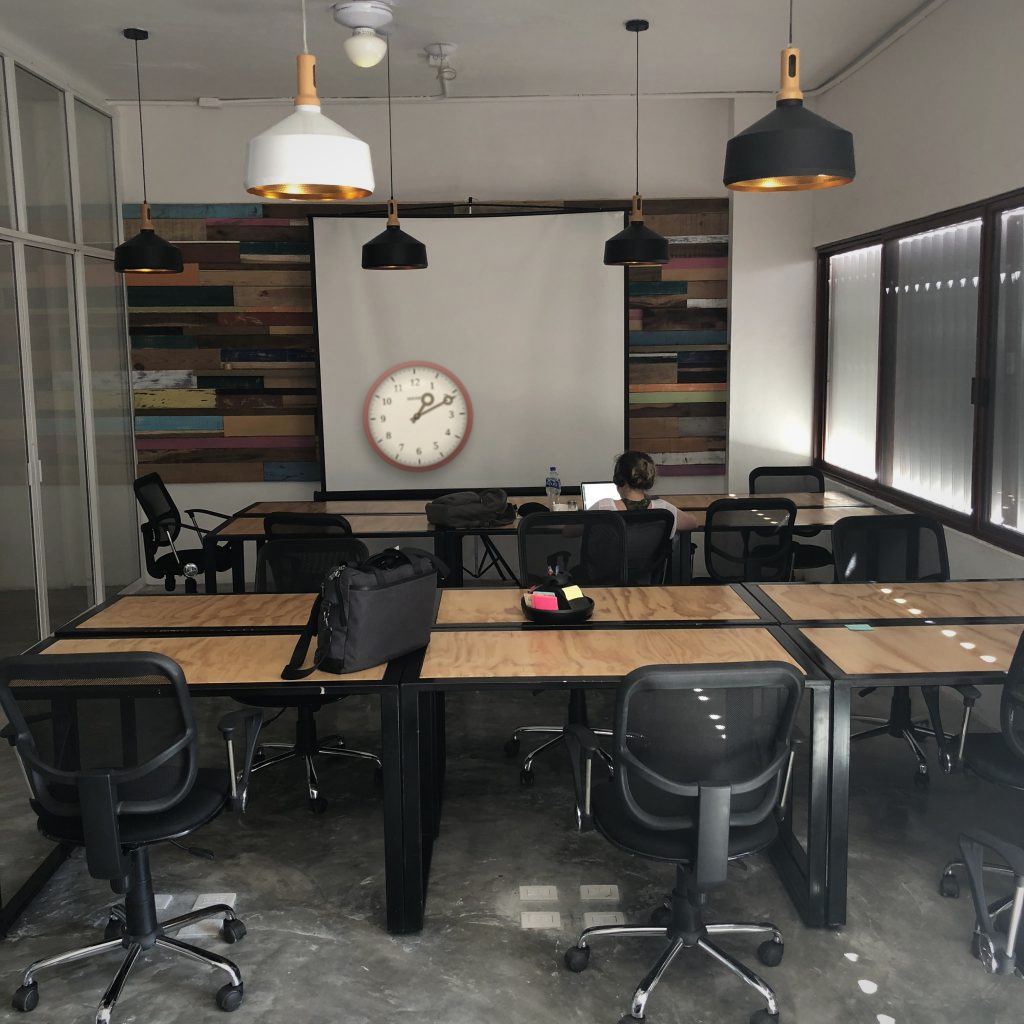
1:11
